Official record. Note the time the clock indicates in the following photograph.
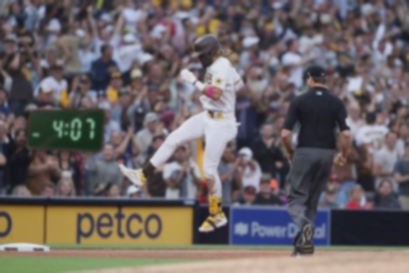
4:07
